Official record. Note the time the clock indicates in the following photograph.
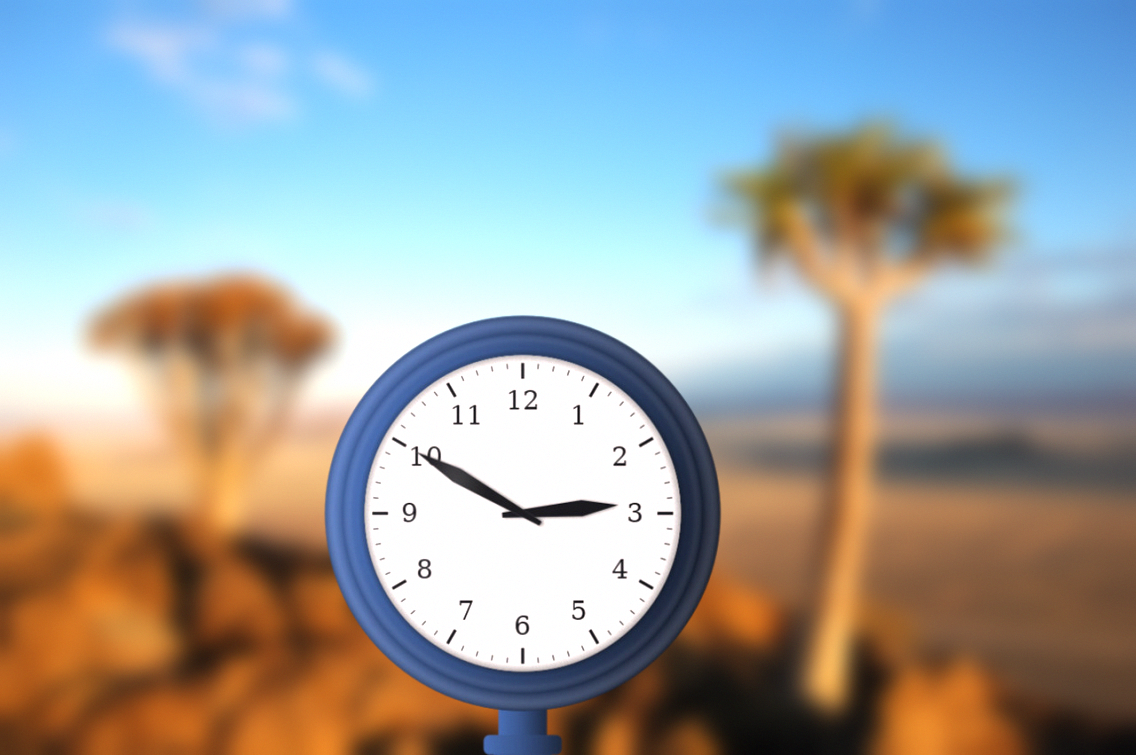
2:50
